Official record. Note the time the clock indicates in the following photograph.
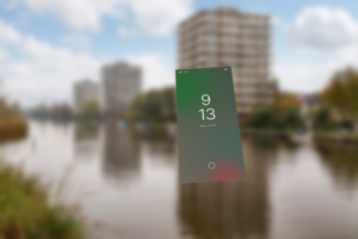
9:13
